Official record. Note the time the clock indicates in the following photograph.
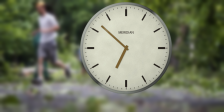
6:52
